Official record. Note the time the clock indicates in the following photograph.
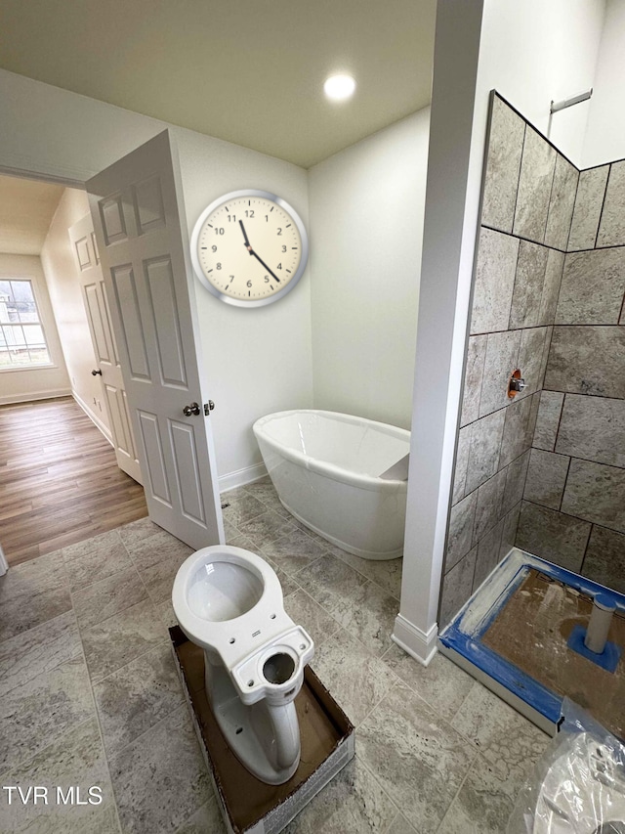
11:23
